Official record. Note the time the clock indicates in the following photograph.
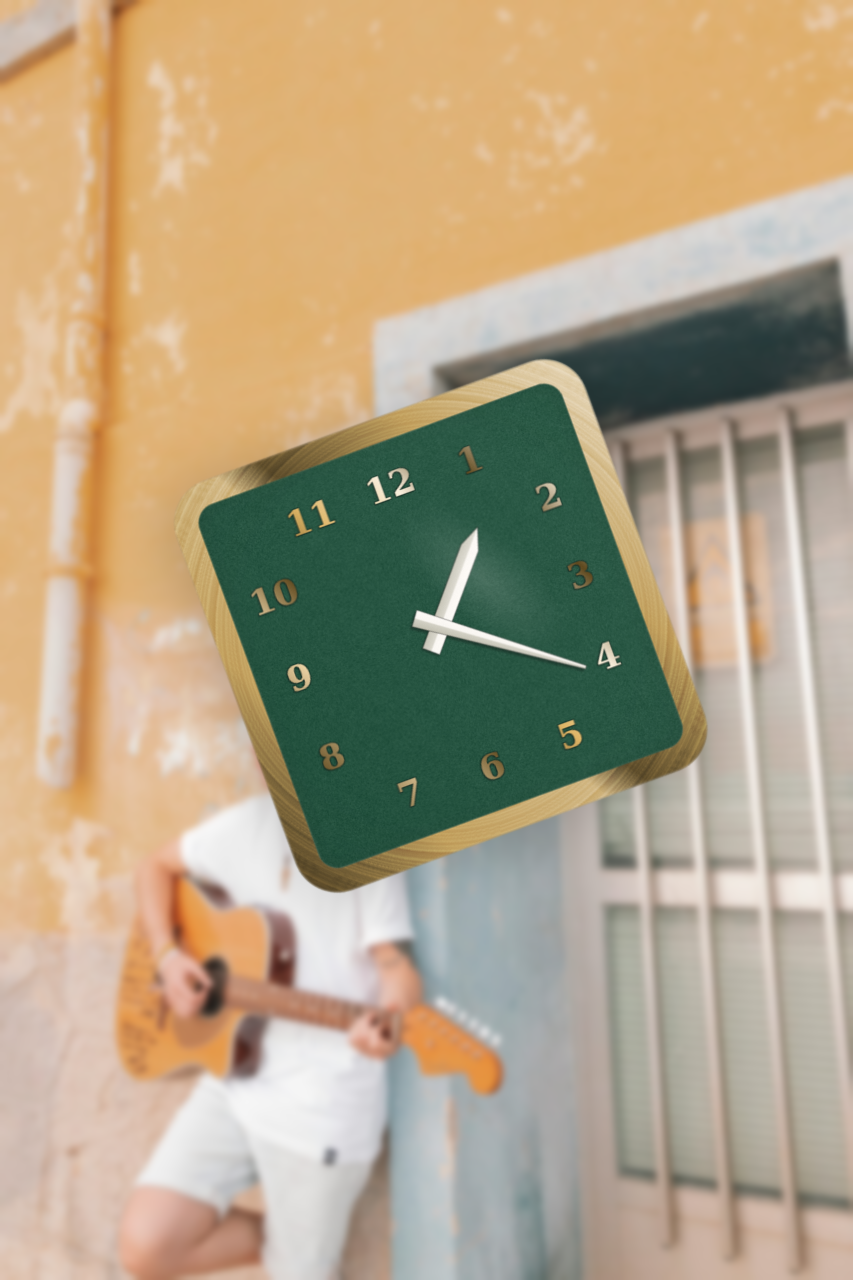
1:21
